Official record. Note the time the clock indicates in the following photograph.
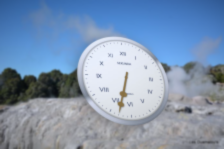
6:33
